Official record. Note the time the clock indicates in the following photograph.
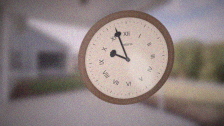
9:57
